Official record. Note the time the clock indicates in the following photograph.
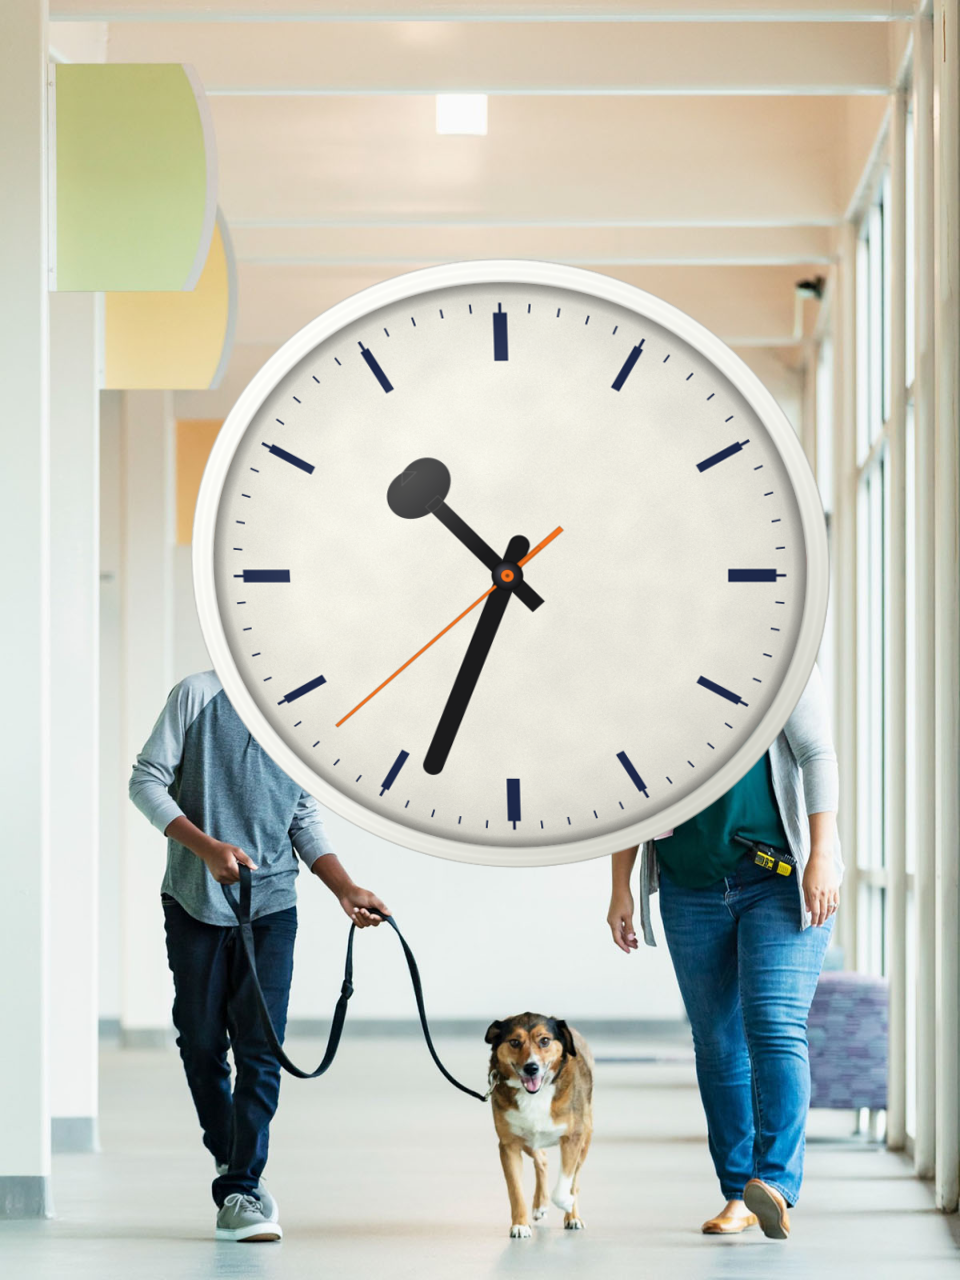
10:33:38
